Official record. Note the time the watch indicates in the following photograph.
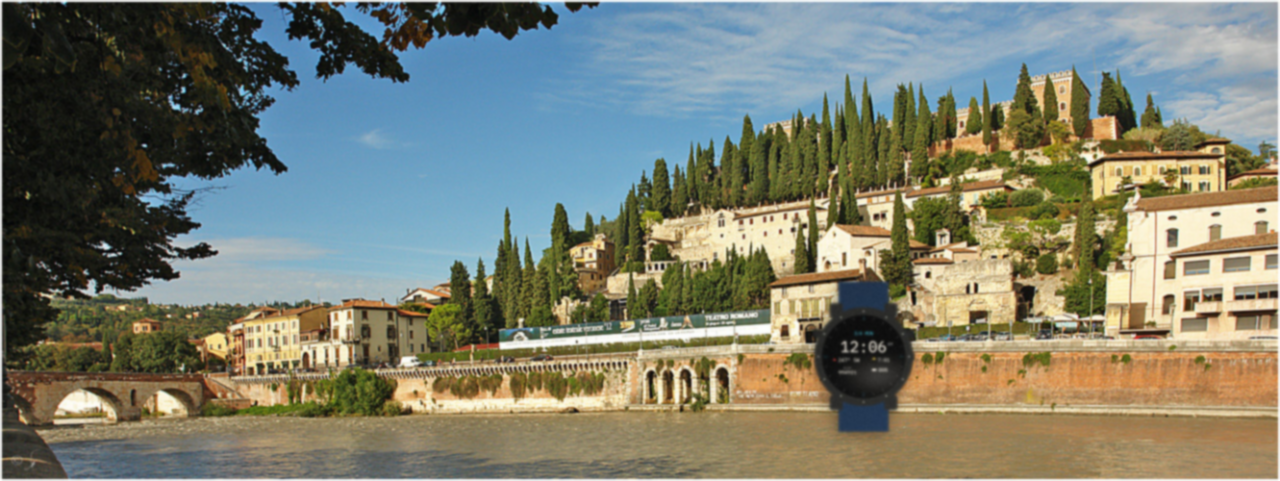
12:06
